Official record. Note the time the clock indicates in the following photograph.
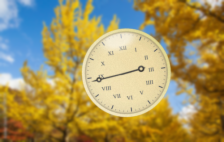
2:44
